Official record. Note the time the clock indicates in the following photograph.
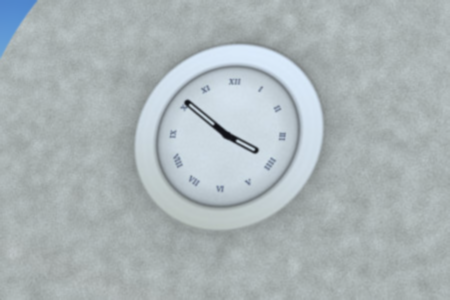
3:51
